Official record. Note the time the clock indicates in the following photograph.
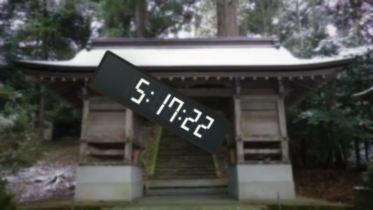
5:17:22
